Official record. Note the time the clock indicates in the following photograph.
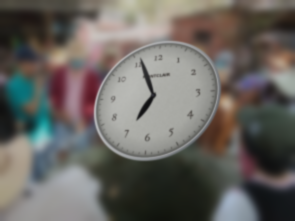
6:56
